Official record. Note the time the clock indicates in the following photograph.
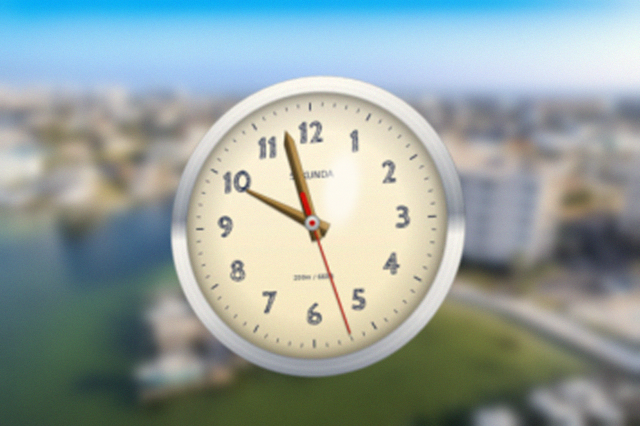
9:57:27
